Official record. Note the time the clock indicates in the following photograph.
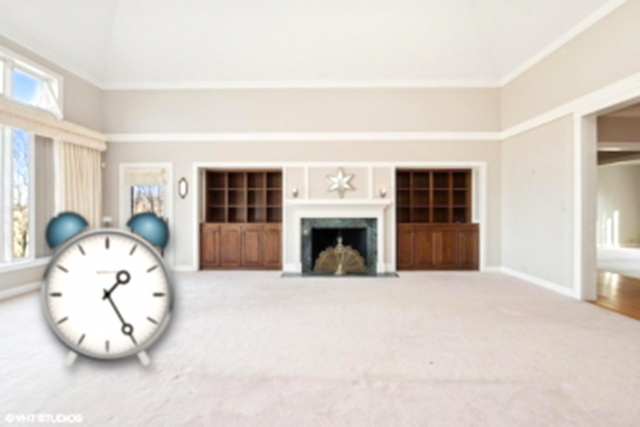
1:25
